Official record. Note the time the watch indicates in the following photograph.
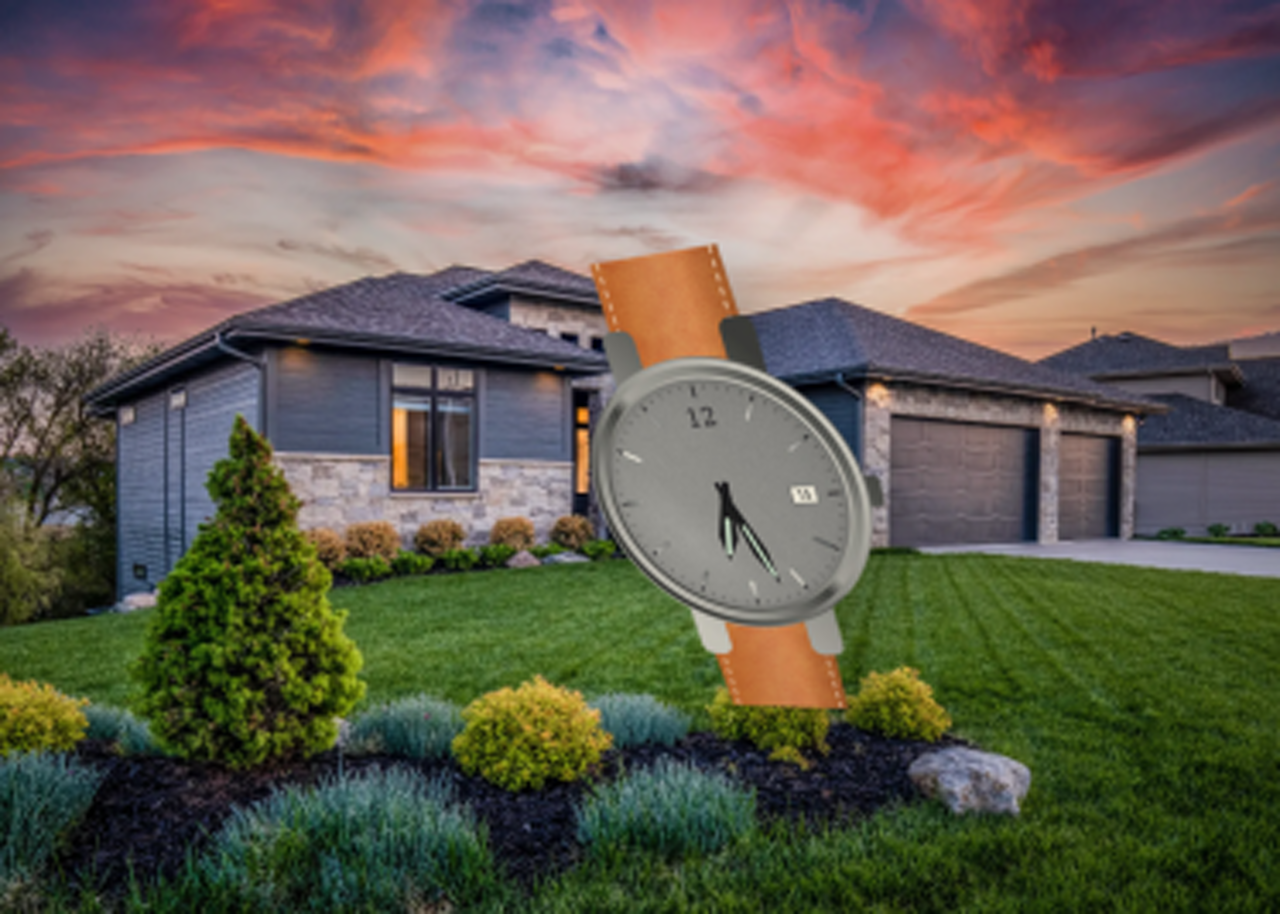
6:27
